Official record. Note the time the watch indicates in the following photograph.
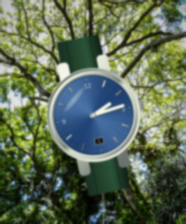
2:14
